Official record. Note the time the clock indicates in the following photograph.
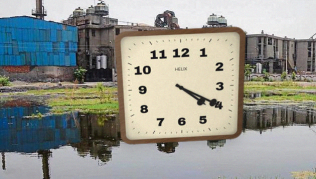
4:20
